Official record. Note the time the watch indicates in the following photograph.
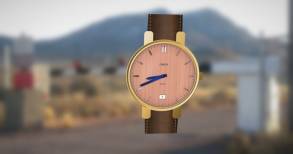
8:41
